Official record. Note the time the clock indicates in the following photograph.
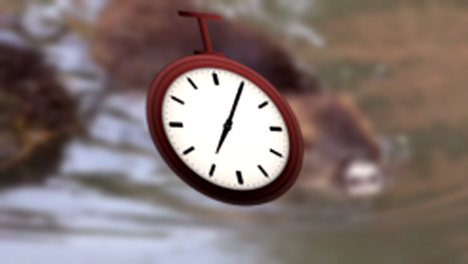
7:05
